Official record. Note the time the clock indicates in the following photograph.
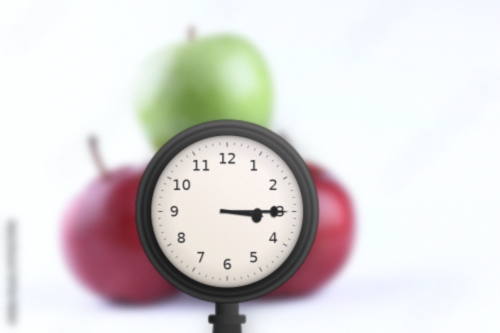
3:15
